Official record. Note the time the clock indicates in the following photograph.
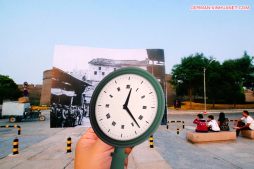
12:23
